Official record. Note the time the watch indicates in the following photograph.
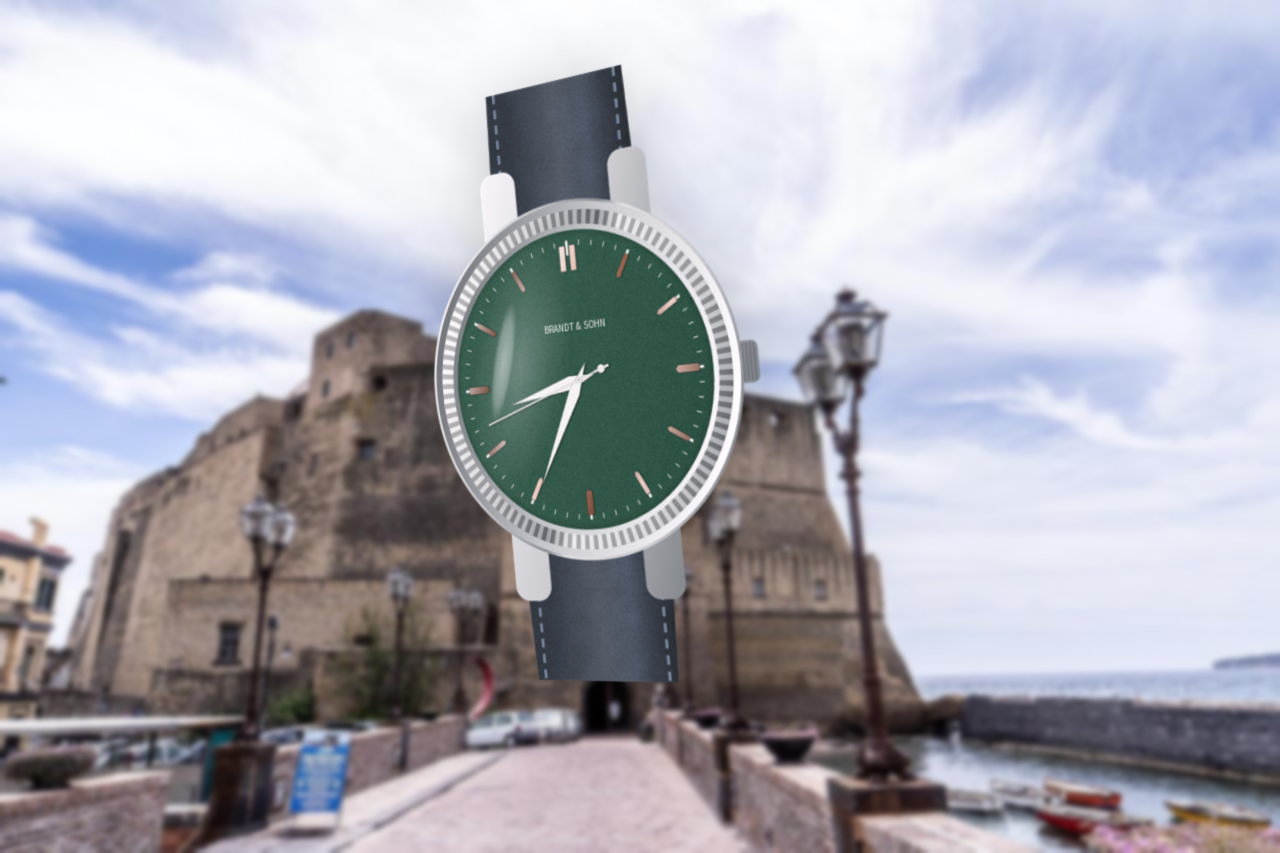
8:34:42
